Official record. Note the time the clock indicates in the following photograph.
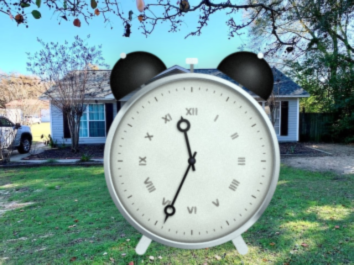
11:34
